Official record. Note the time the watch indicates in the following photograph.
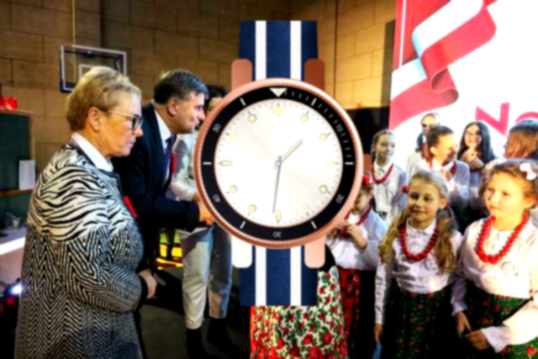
1:31
